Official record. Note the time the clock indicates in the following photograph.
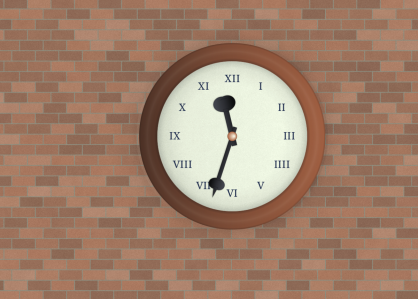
11:33
